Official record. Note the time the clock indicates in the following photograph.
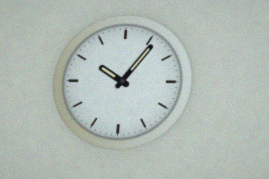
10:06
